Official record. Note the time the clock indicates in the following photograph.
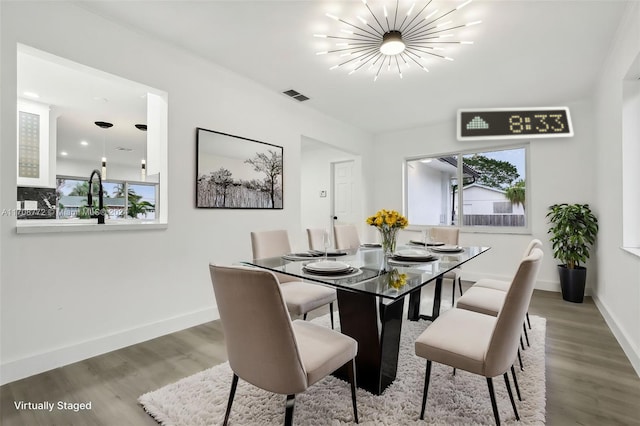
8:33
